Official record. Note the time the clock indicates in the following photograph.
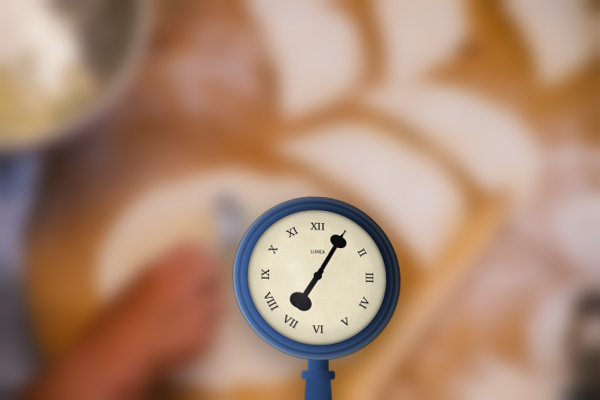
7:05
